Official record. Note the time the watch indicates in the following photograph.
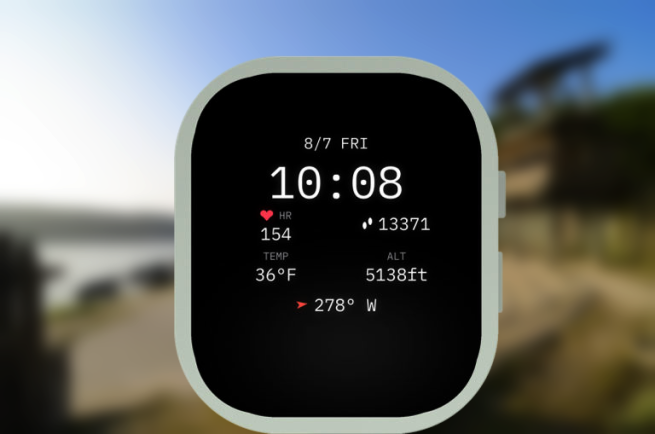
10:08
